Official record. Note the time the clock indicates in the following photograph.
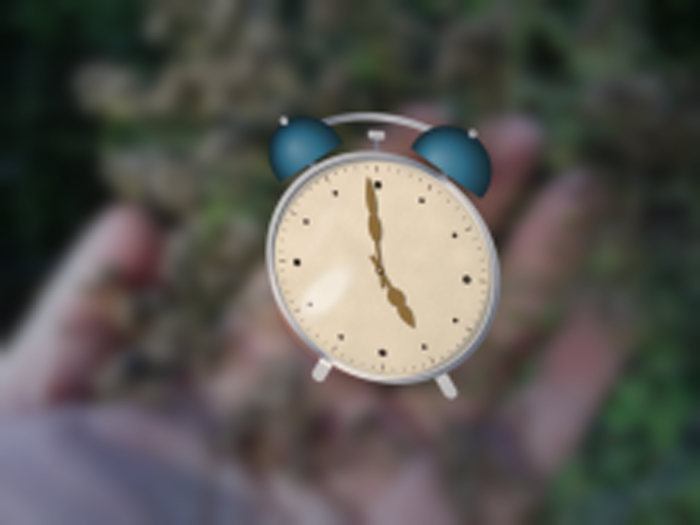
4:59
